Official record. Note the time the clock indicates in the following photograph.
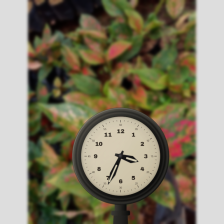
3:34
